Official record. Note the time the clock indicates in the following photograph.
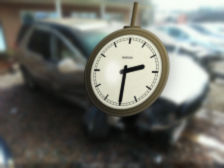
2:30
